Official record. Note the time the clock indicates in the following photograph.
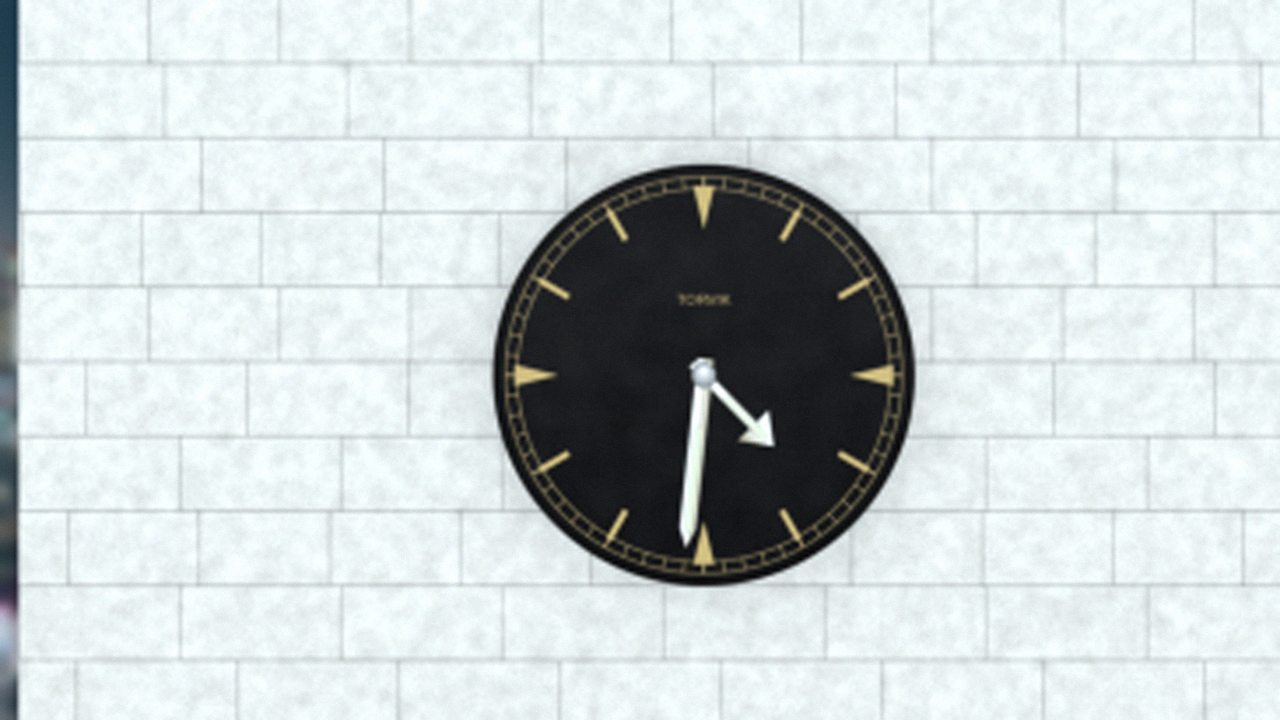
4:31
